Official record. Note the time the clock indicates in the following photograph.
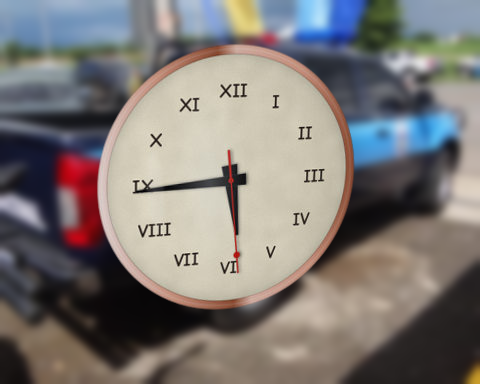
5:44:29
